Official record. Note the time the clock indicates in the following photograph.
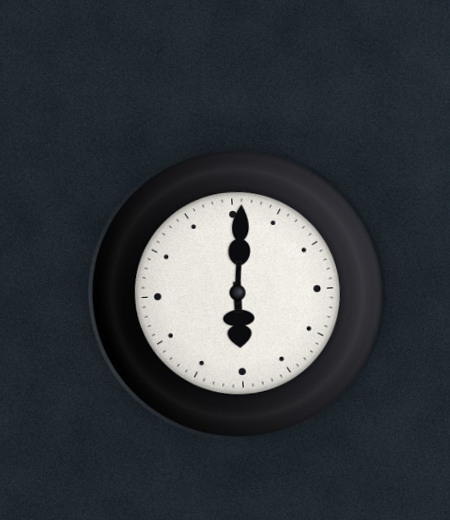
6:01
